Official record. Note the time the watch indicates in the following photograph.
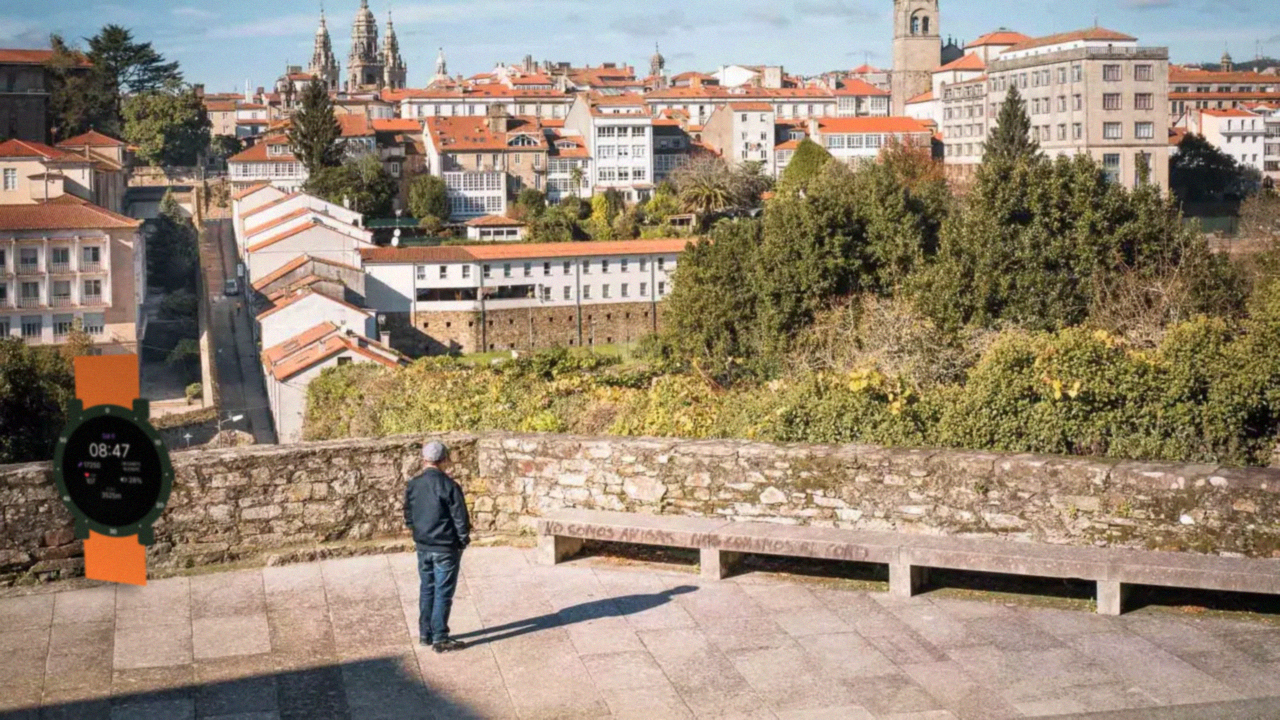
8:47
